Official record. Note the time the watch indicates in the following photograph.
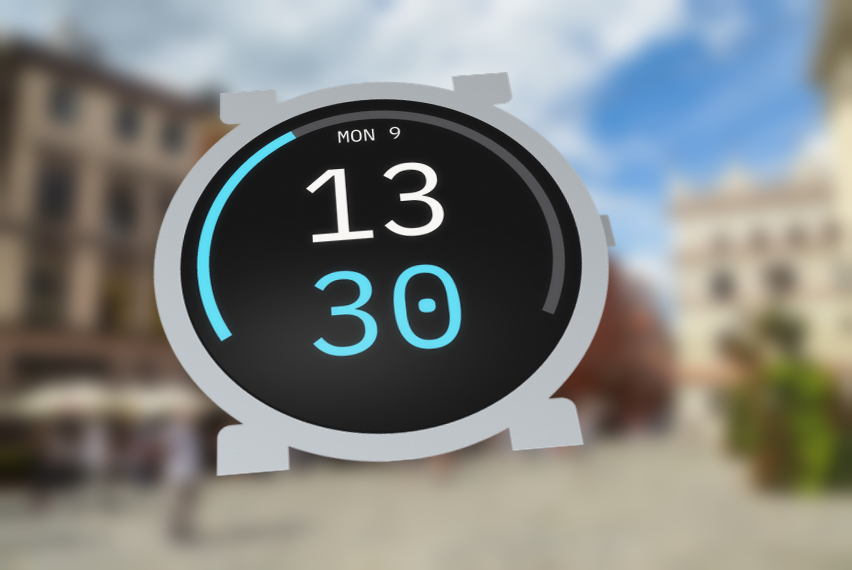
13:30
